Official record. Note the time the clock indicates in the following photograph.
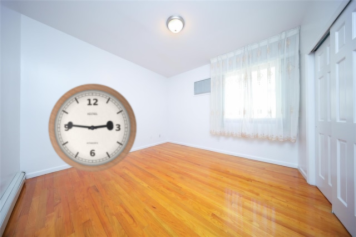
2:46
